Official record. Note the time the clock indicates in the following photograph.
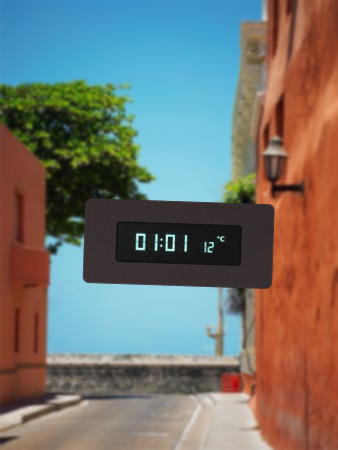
1:01
